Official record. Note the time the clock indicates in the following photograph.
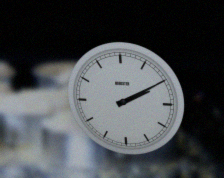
2:10
